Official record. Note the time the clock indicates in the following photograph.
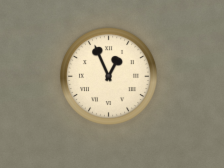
12:56
